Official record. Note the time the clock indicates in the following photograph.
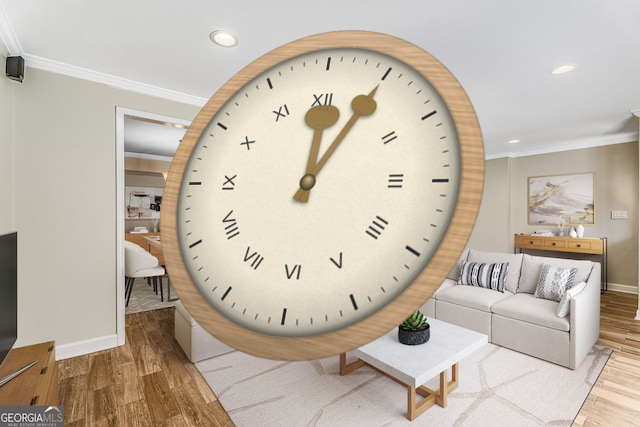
12:05
